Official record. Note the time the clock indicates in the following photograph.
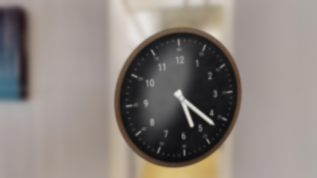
5:22
